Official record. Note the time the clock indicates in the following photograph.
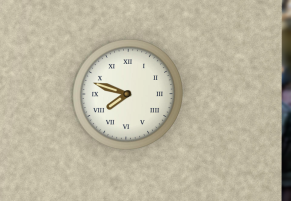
7:48
